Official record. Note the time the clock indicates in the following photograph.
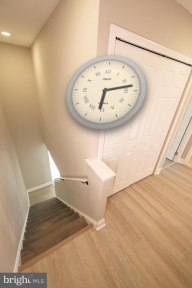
6:13
